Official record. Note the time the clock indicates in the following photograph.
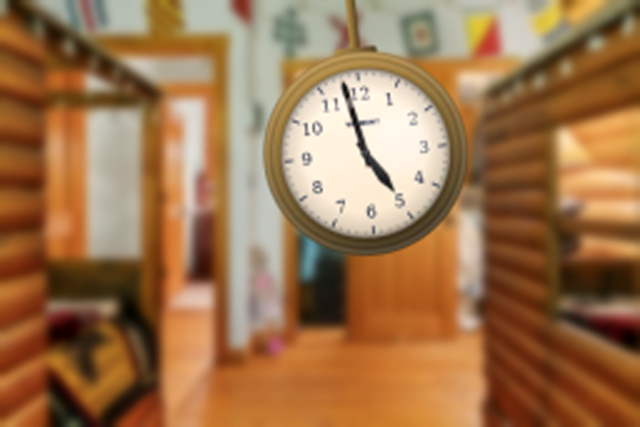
4:58
